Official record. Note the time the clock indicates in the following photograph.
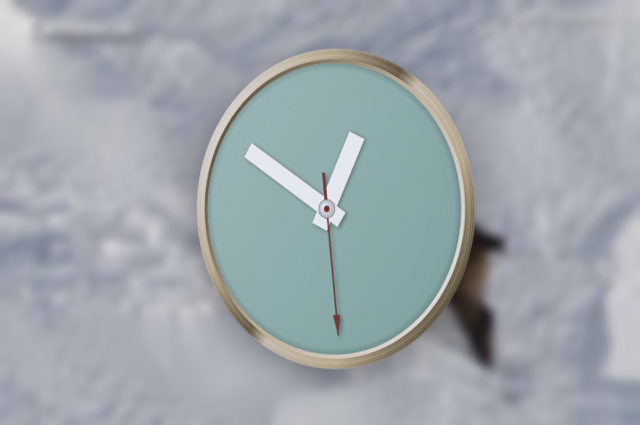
12:50:29
